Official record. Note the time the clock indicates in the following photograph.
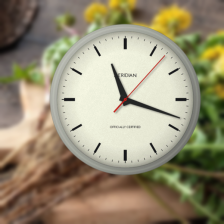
11:18:07
